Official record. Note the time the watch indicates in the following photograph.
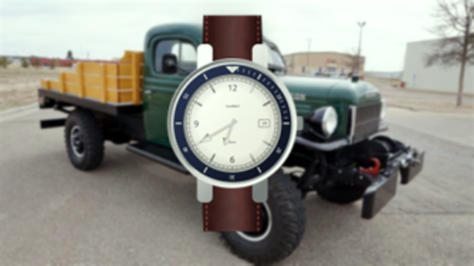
6:40
